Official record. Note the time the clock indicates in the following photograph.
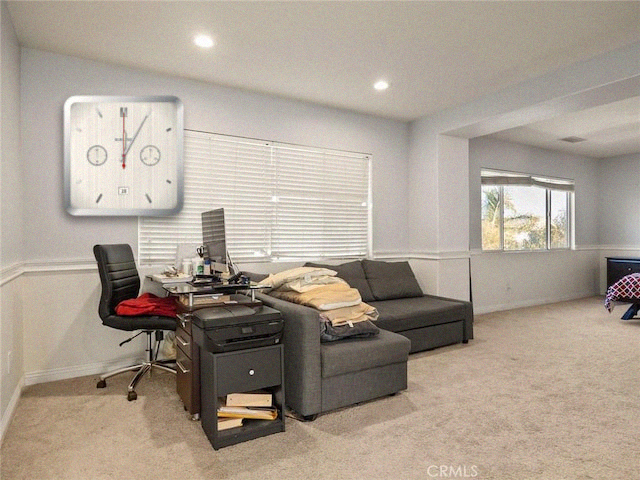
12:05
